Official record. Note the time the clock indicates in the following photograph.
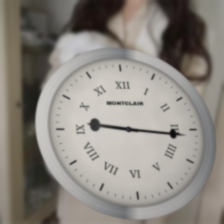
9:16
